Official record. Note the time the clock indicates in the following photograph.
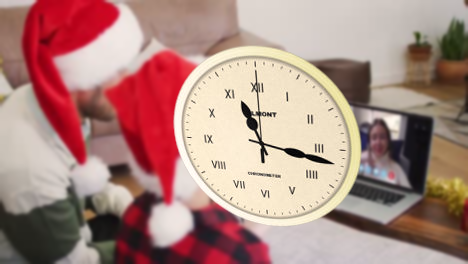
11:17:00
